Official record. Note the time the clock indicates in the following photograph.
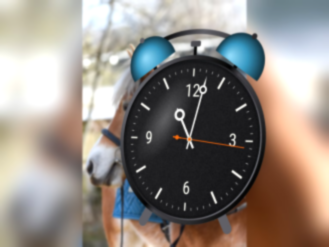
11:02:16
